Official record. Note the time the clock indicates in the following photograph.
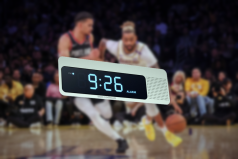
9:26
